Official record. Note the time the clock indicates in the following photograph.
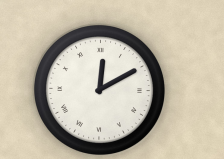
12:10
